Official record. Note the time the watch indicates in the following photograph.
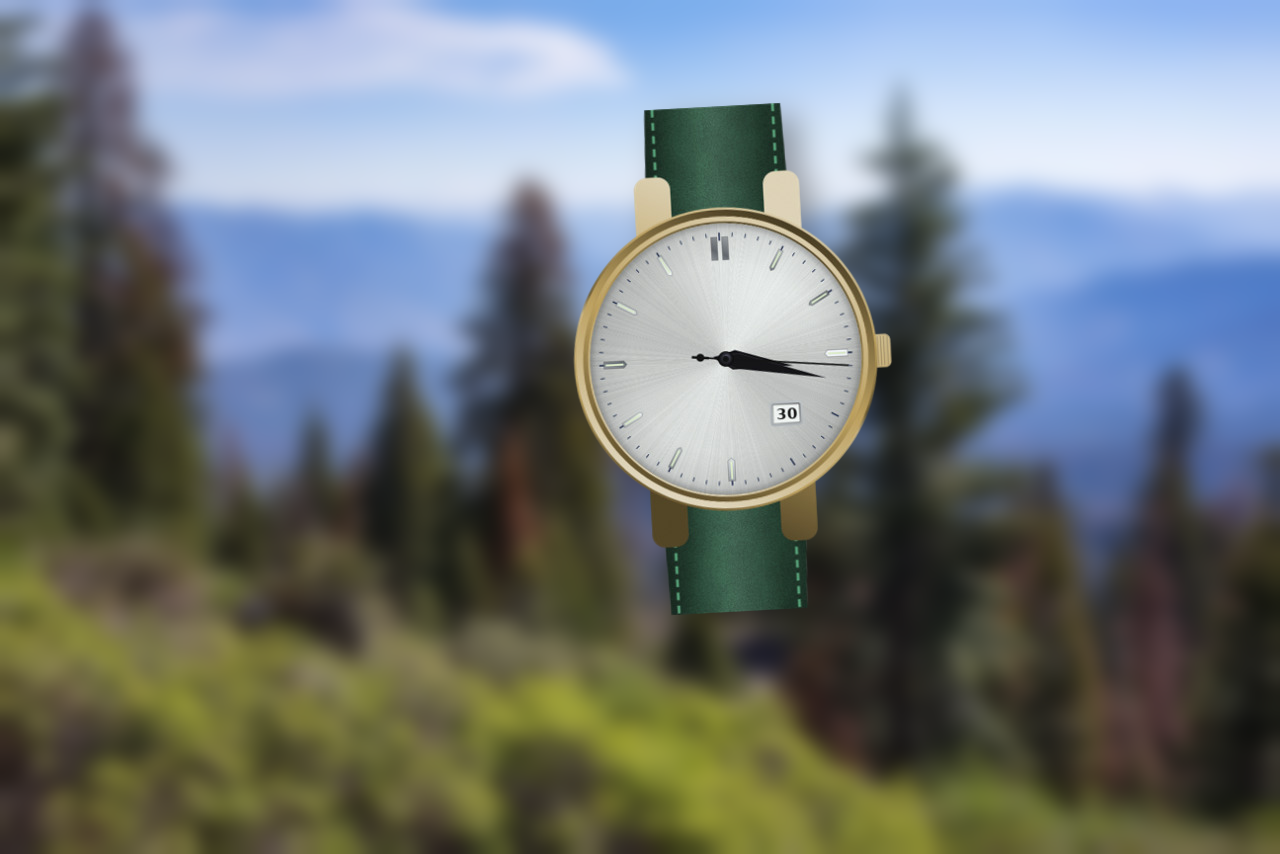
3:17:16
